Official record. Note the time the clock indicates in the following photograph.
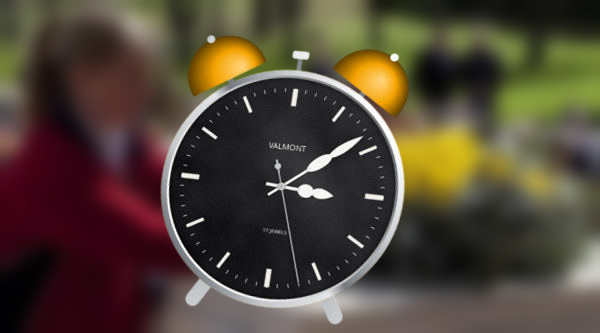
3:08:27
